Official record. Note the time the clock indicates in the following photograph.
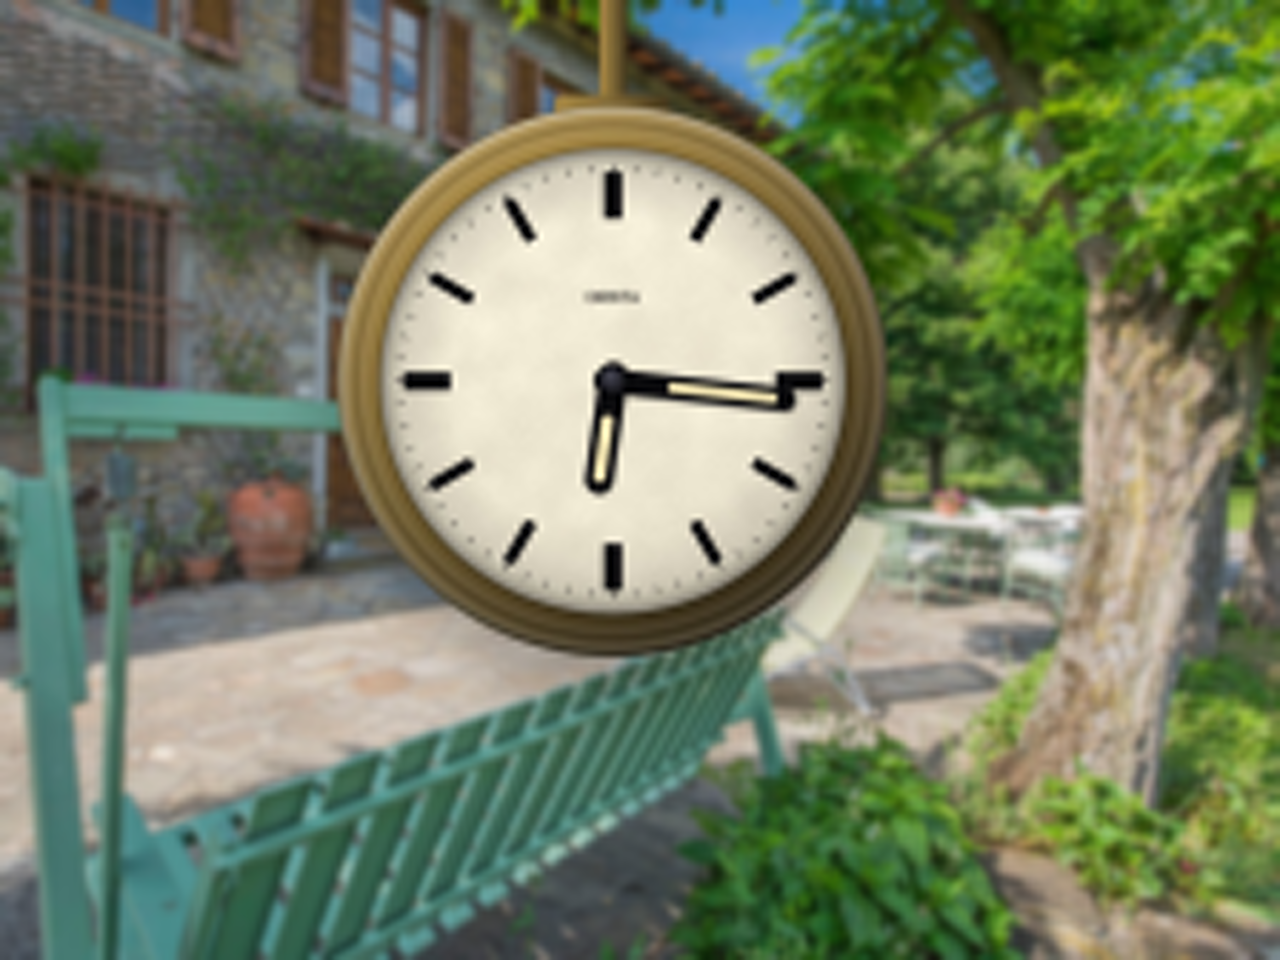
6:16
